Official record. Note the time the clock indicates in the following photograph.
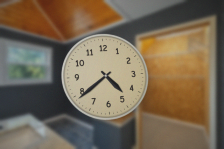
4:39
